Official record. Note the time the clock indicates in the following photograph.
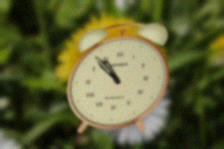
10:53
